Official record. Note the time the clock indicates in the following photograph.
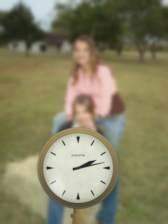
2:13
